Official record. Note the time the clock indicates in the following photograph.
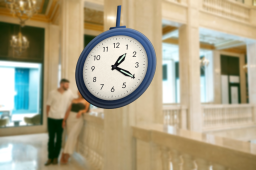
1:20
